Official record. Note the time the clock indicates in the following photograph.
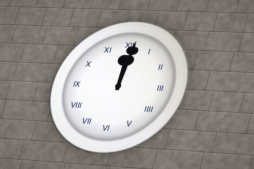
12:01
